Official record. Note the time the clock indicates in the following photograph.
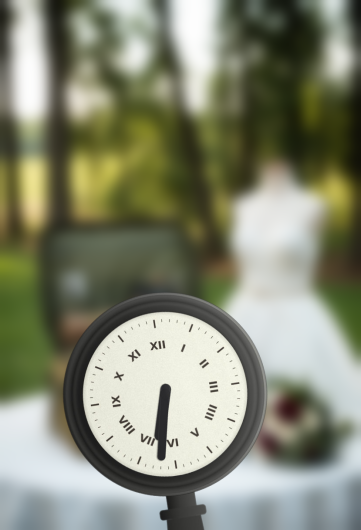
6:32
